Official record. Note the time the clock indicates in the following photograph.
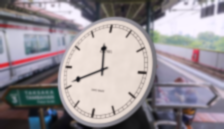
11:41
